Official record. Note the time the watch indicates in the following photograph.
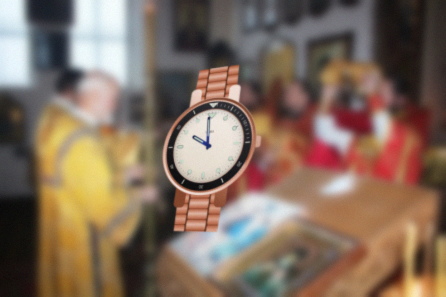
9:59
